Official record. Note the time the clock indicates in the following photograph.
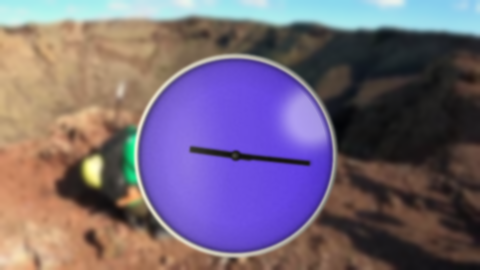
9:16
